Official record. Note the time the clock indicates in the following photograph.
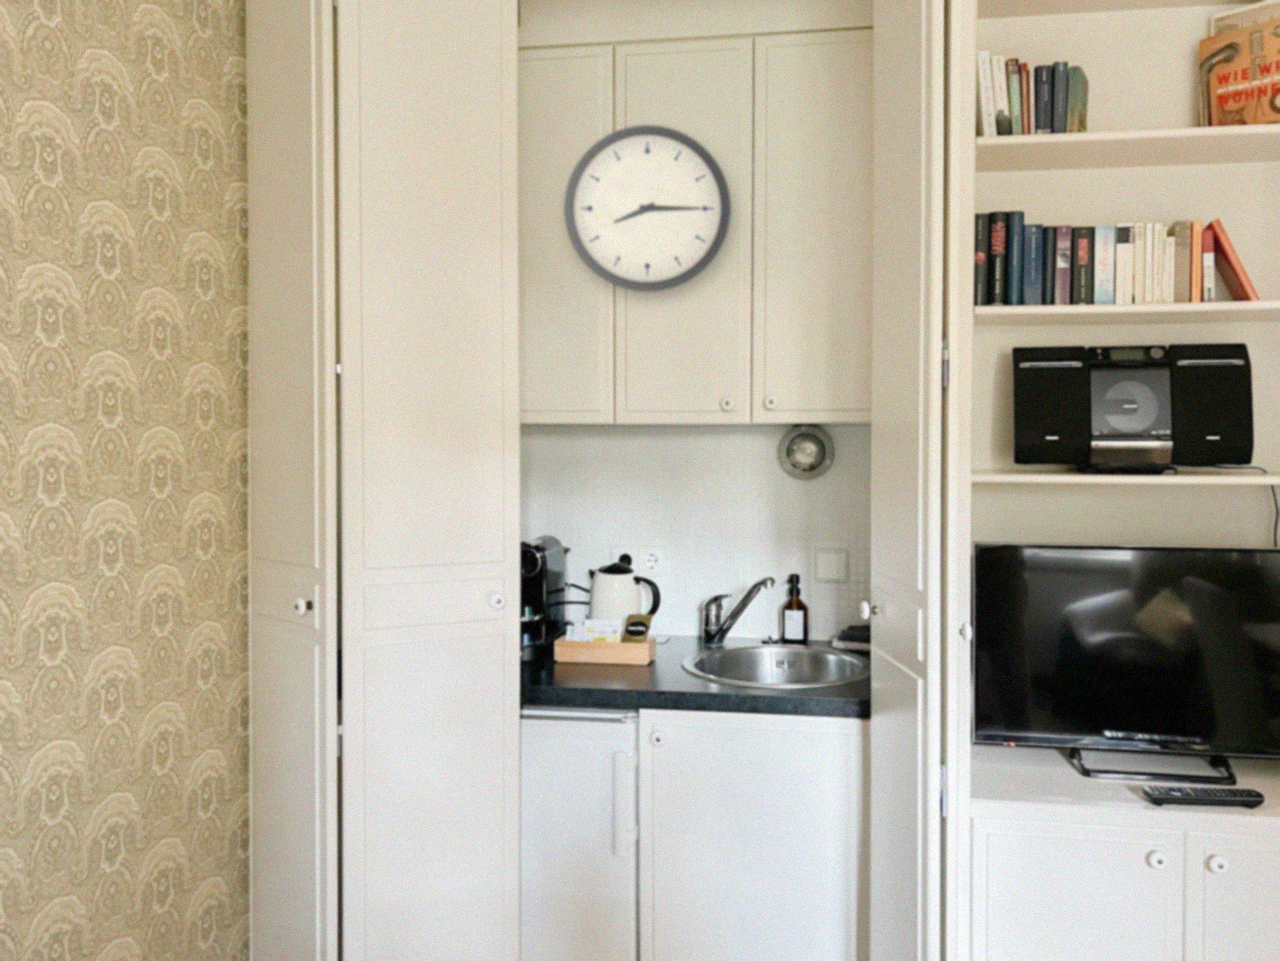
8:15
